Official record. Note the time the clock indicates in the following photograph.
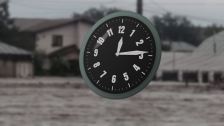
12:14
